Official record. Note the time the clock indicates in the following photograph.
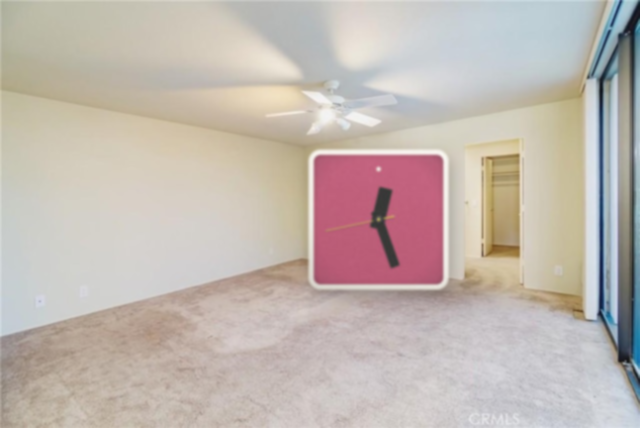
12:26:43
